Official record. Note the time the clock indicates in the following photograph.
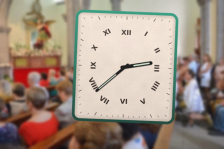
2:38
